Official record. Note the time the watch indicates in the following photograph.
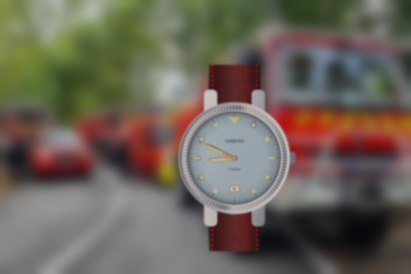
8:49
